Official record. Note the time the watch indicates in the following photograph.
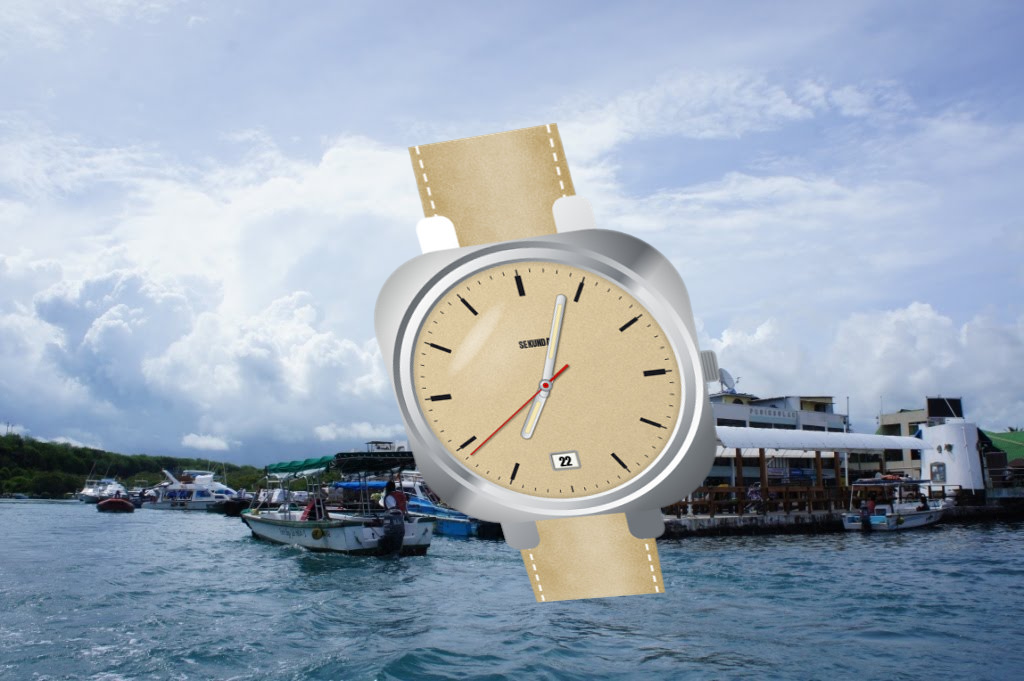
7:03:39
